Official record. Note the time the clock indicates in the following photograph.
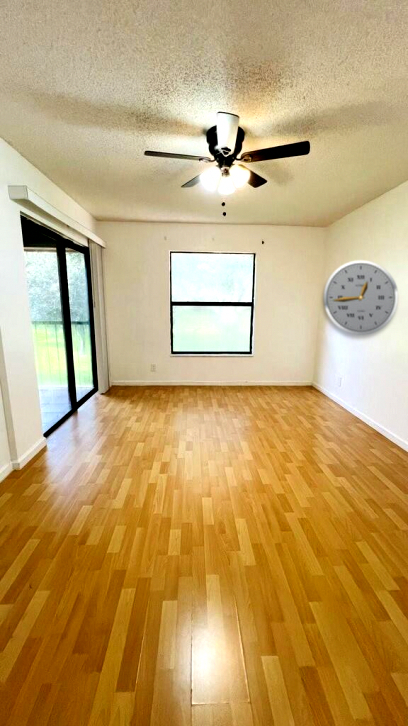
12:44
